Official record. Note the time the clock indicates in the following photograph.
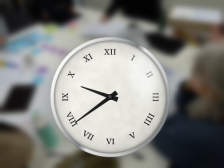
9:39
